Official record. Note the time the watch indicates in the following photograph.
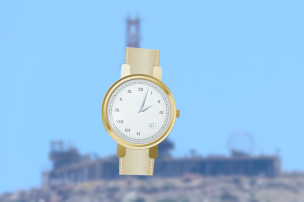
2:03
